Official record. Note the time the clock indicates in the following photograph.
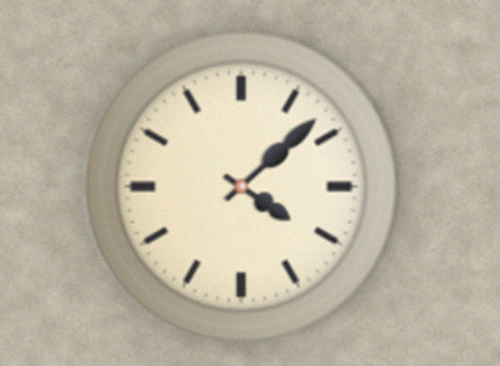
4:08
